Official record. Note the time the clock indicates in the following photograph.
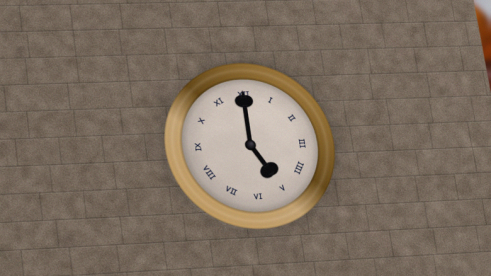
5:00
